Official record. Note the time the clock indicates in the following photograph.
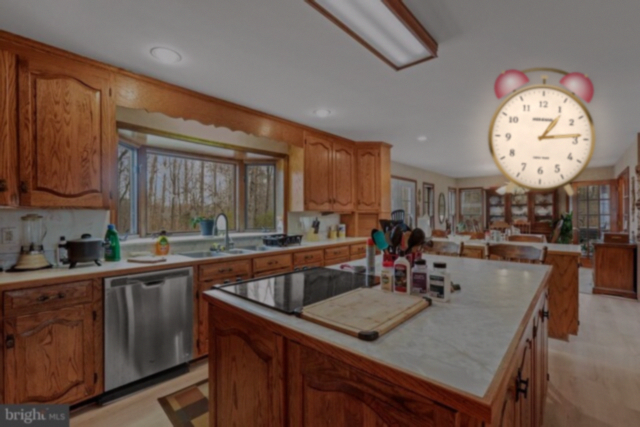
1:14
